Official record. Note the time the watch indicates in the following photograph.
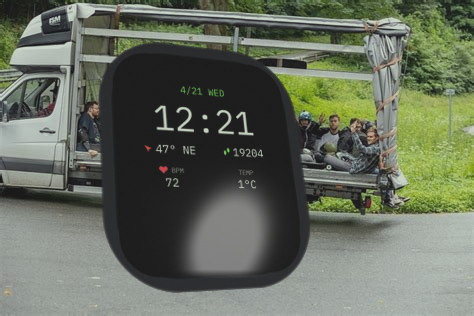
12:21
